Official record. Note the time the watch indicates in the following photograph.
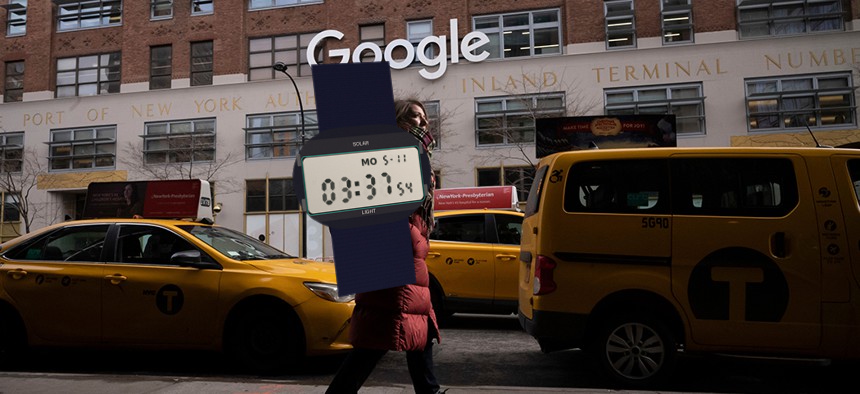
3:37:54
